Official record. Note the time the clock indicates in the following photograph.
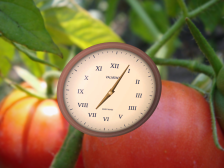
7:04
